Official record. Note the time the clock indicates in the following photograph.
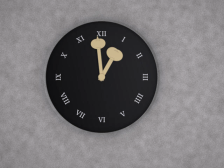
12:59
